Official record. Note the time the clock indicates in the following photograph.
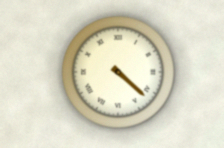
4:22
